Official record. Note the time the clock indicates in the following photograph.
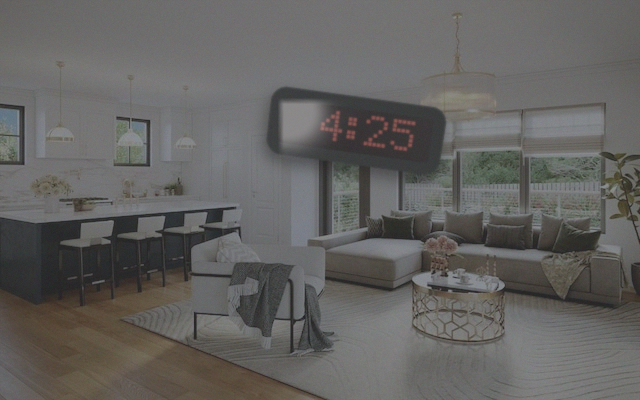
4:25
